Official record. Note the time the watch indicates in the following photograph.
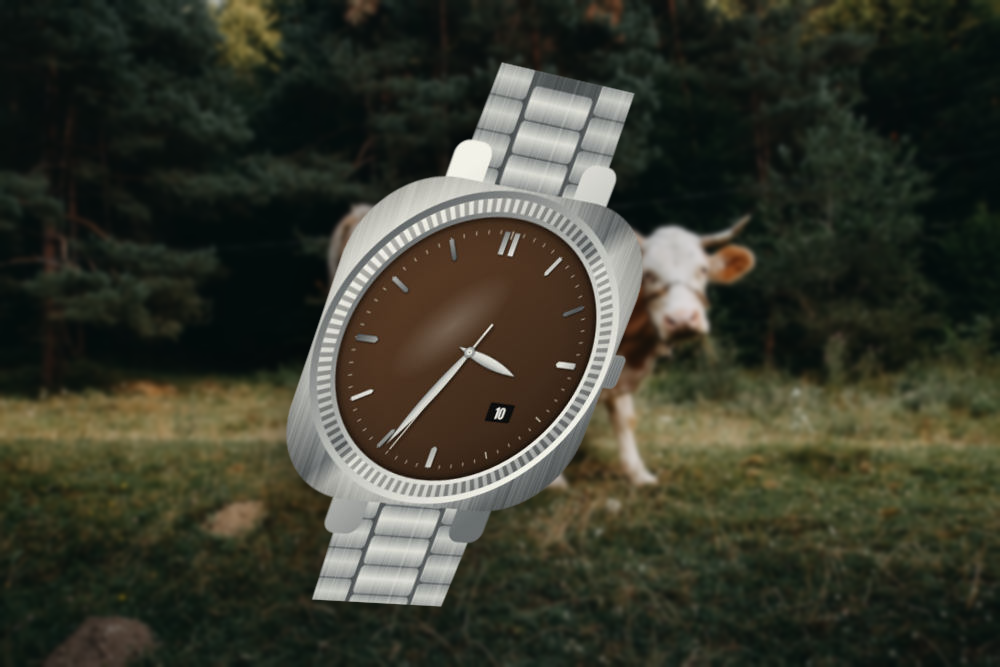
3:34:34
